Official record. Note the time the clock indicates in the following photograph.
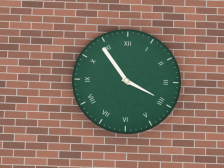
3:54
